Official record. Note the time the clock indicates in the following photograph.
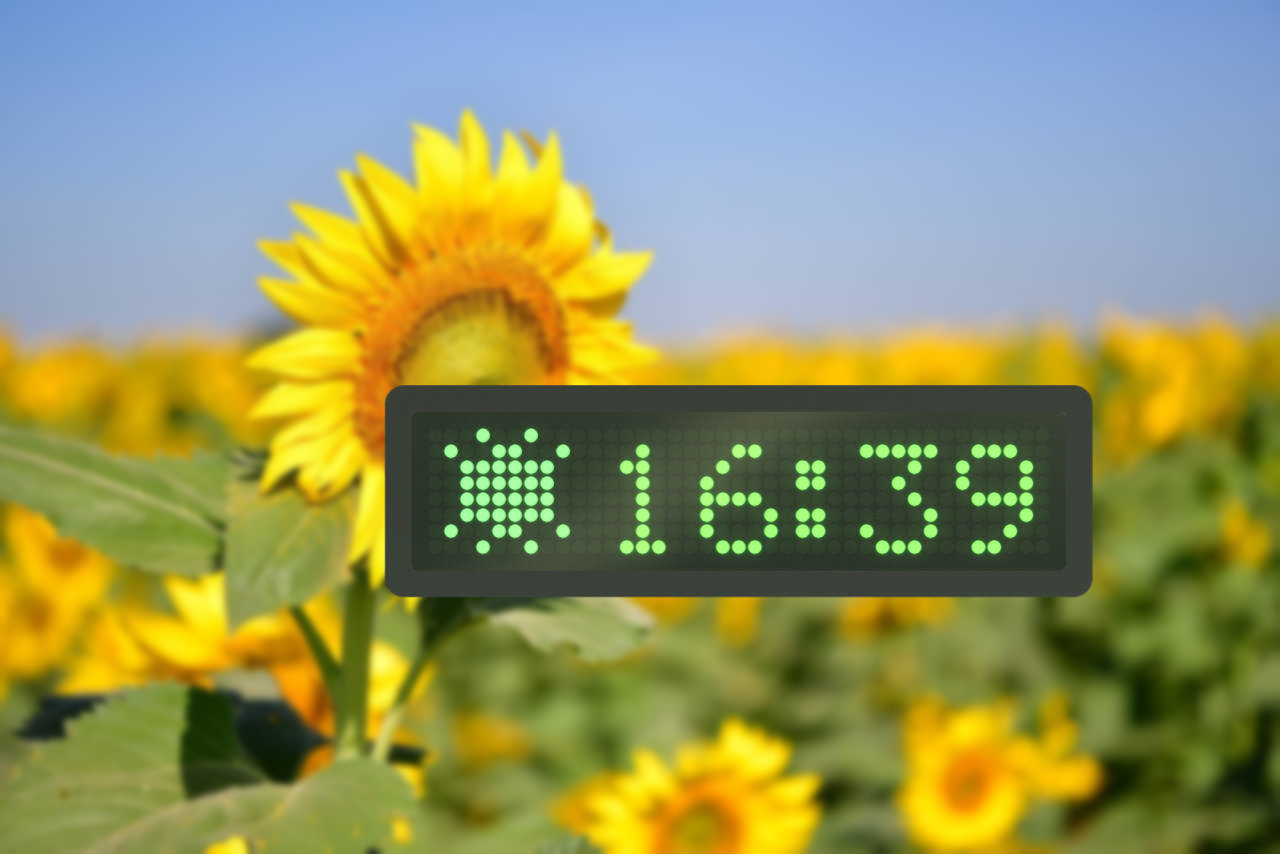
16:39
